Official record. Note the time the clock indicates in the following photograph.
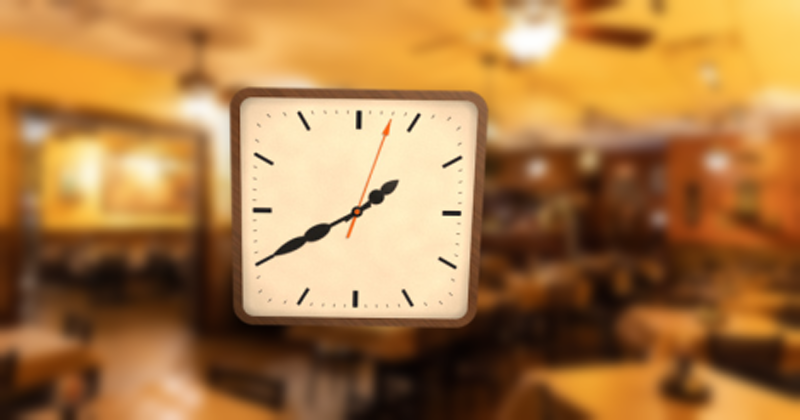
1:40:03
